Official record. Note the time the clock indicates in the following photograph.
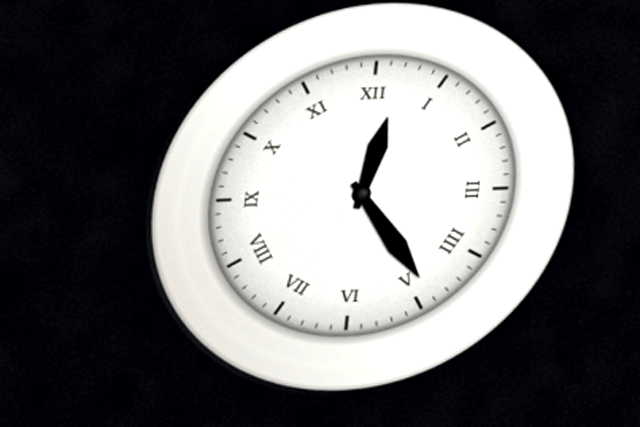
12:24
